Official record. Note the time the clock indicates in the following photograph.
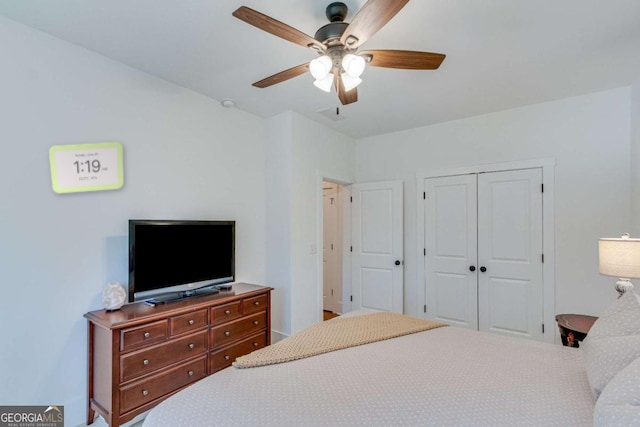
1:19
